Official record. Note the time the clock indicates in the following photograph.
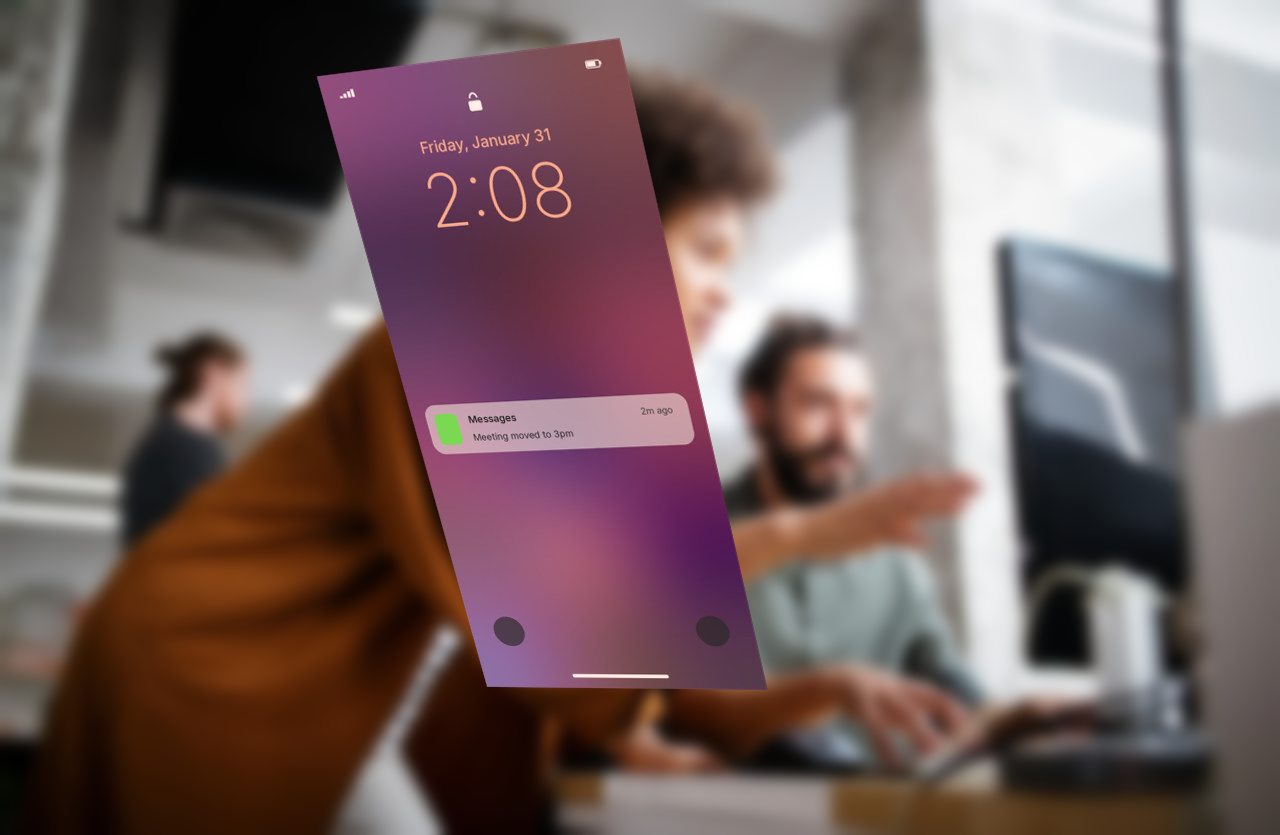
2:08
